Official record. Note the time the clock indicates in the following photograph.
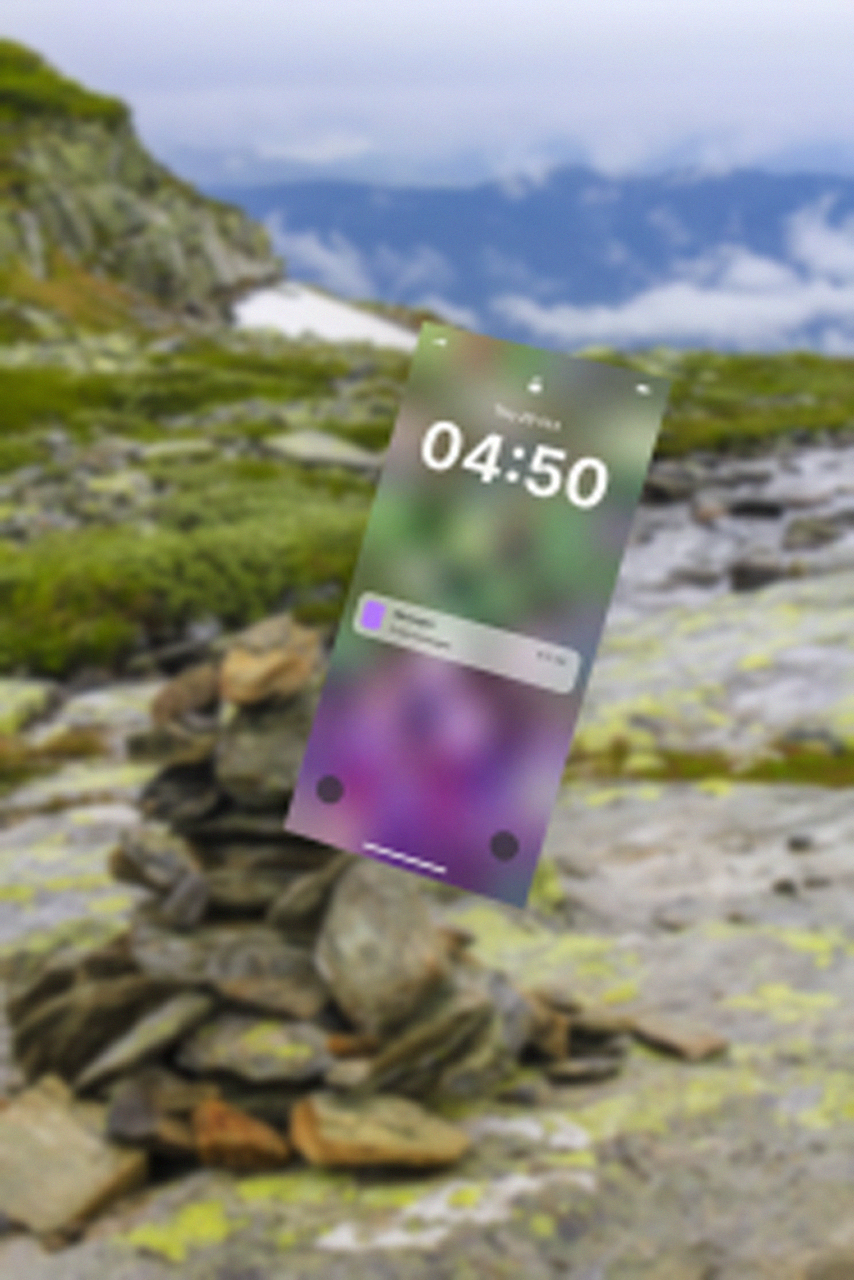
4:50
